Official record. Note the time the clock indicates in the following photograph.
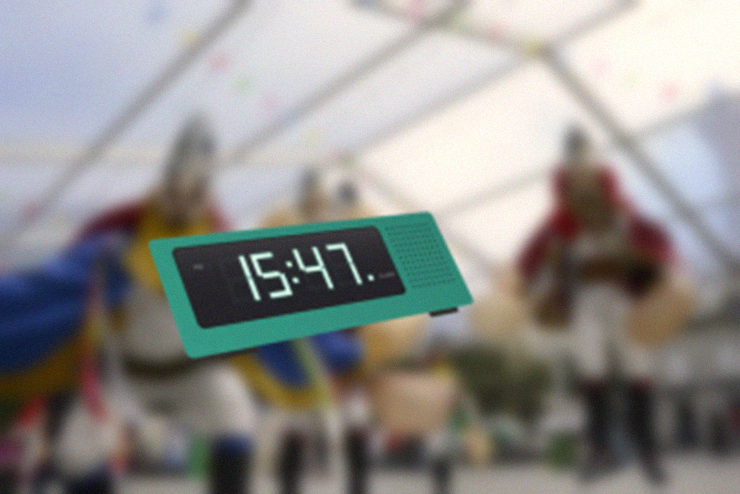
15:47
